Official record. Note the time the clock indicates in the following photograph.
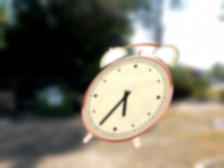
5:35
